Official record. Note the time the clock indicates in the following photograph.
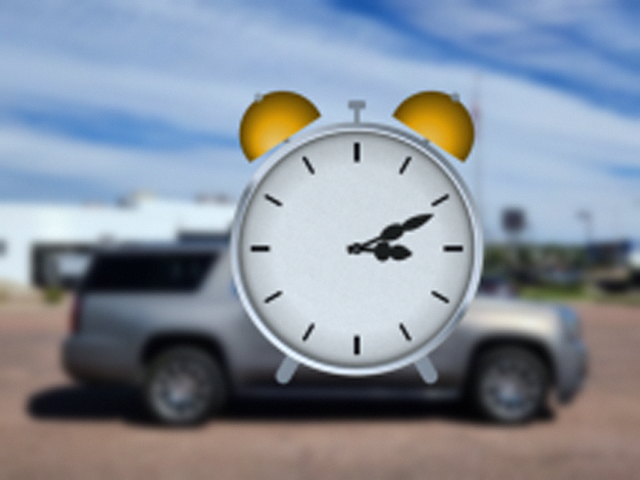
3:11
